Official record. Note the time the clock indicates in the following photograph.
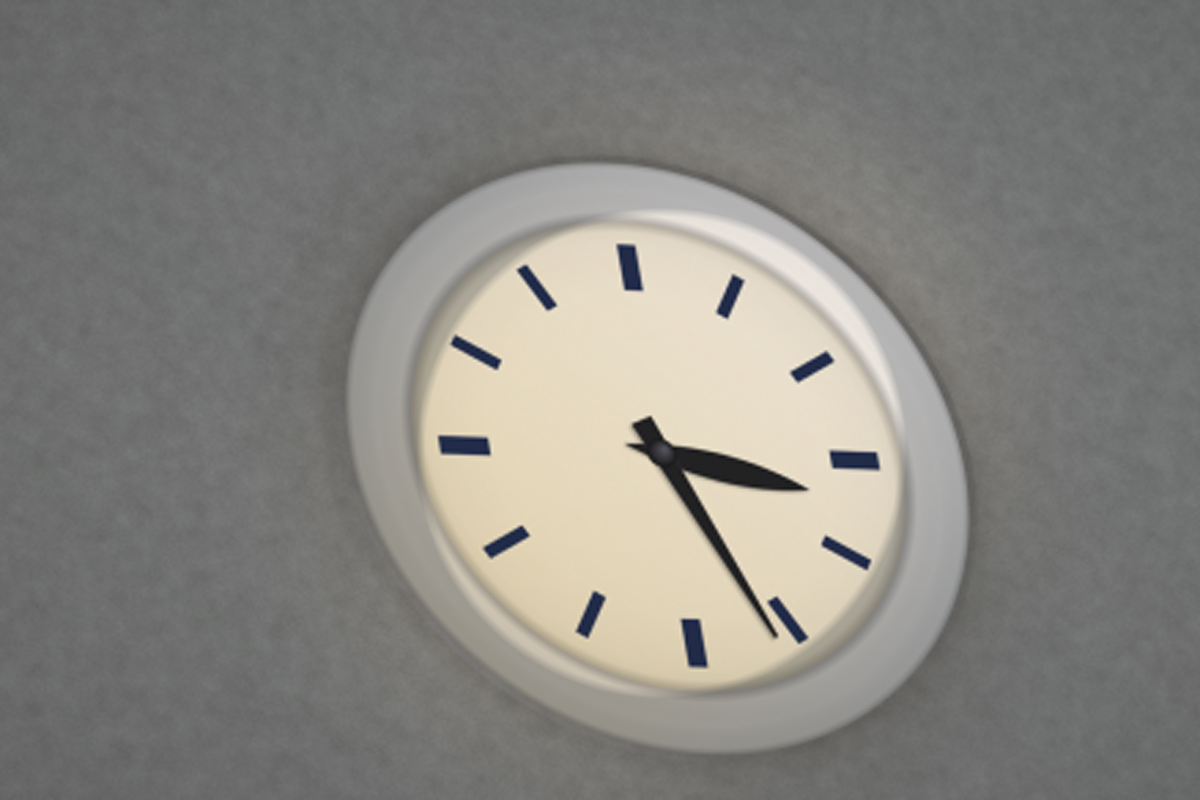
3:26
